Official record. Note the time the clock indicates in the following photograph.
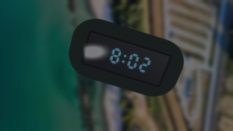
8:02
